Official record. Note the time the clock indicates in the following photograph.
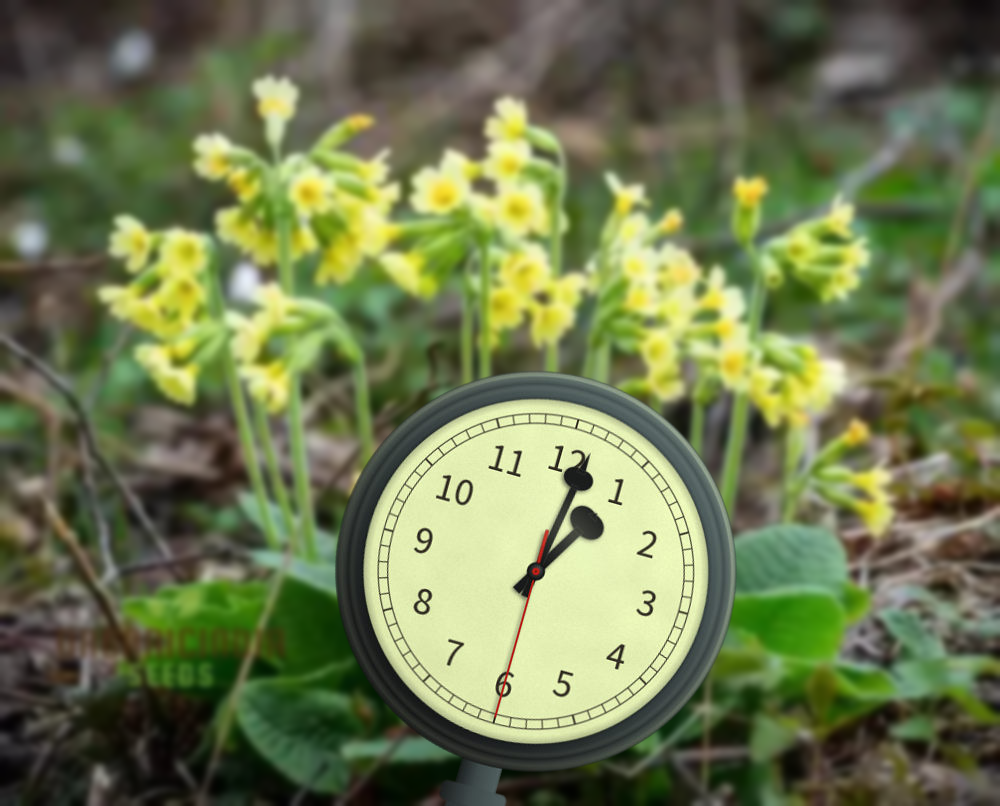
1:01:30
